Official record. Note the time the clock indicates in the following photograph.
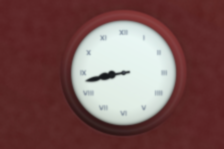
8:43
